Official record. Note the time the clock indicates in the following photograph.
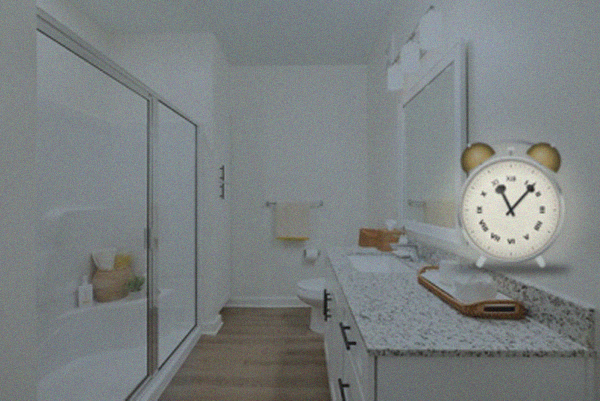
11:07
